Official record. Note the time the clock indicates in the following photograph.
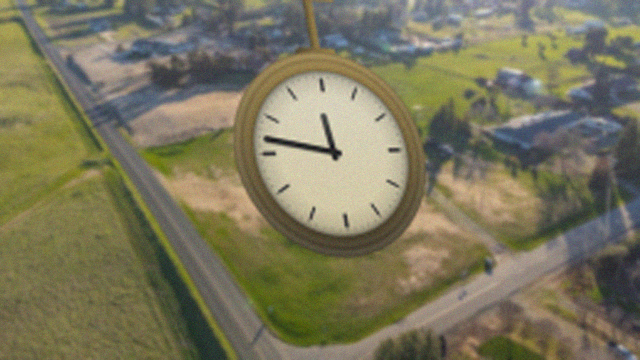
11:47
